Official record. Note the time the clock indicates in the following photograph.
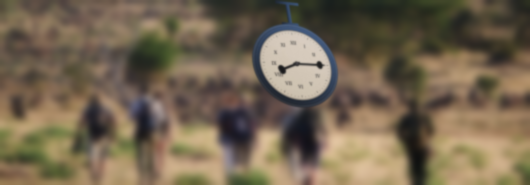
8:15
